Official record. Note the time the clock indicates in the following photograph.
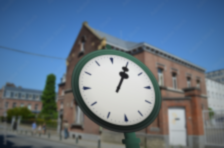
1:05
